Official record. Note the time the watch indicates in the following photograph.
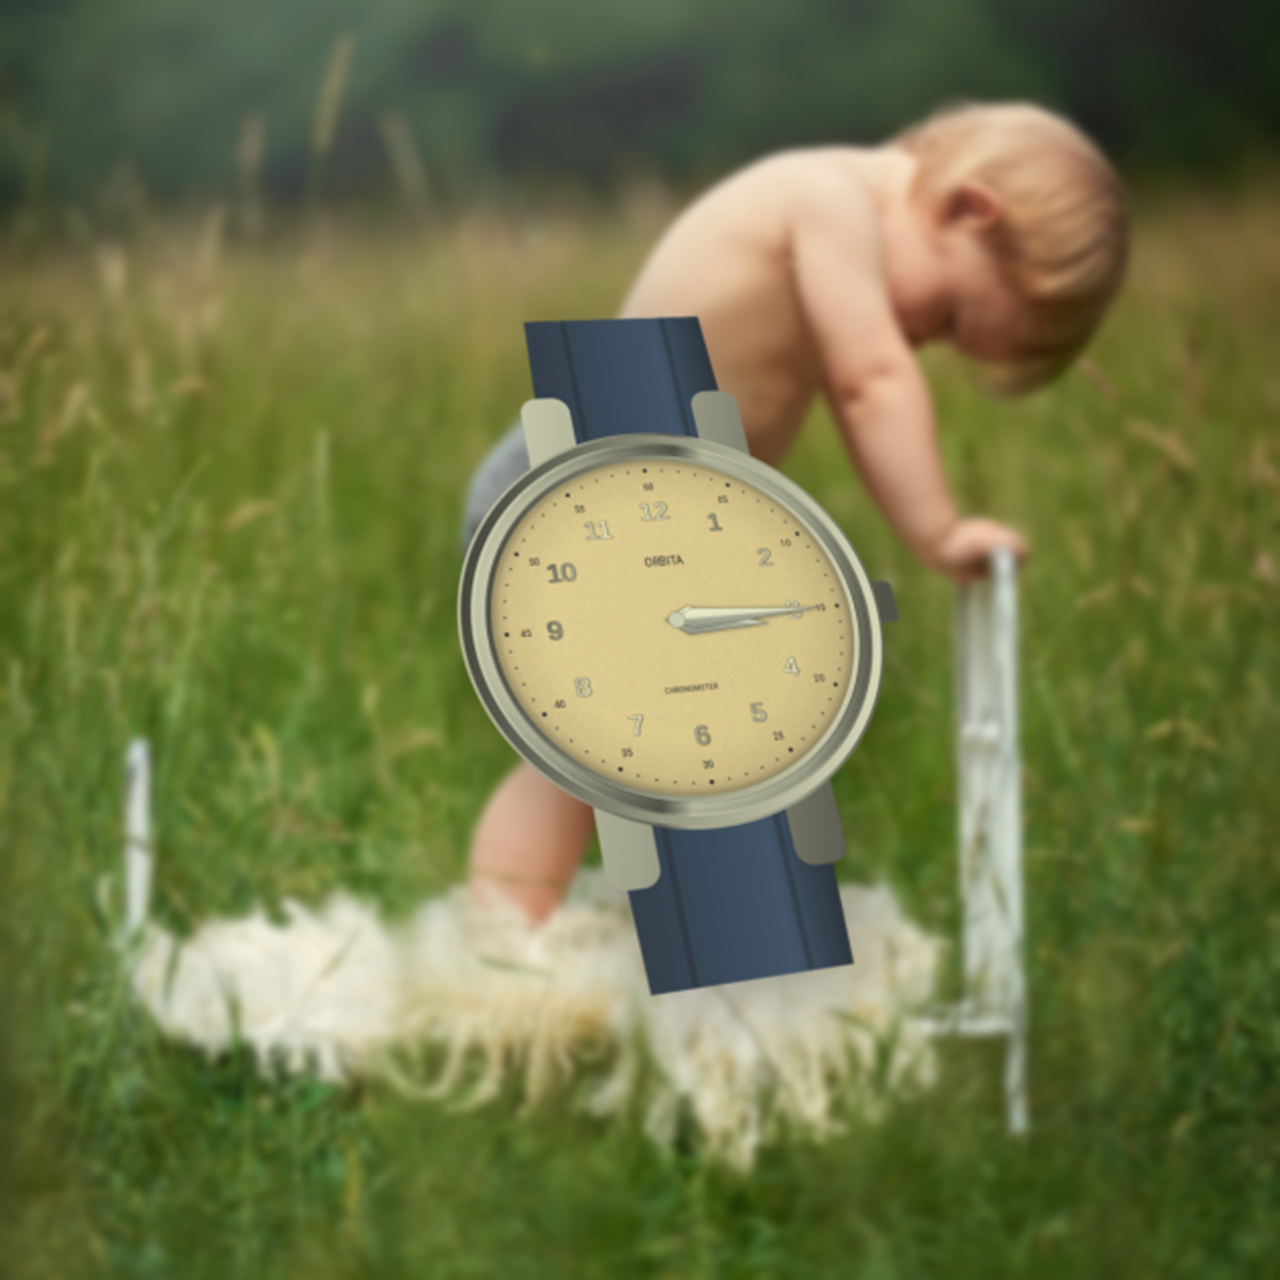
3:15
